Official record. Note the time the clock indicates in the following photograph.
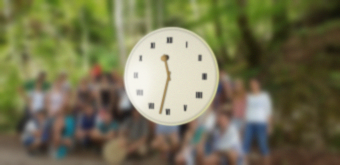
11:32
